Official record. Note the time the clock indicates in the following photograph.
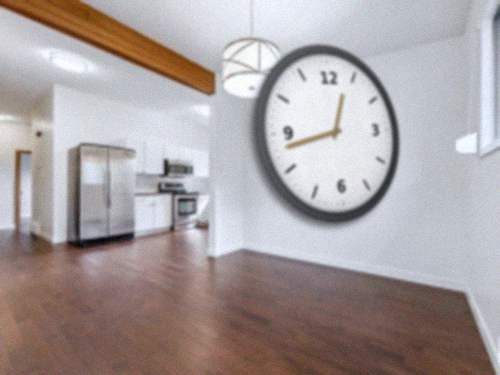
12:43
